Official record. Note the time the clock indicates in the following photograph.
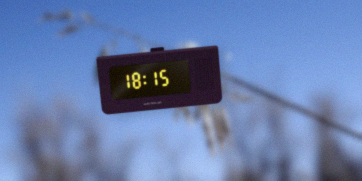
18:15
